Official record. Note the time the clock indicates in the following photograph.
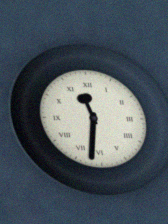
11:32
